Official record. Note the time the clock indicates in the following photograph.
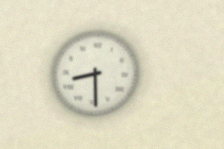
8:29
